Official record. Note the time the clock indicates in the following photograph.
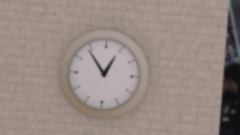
12:54
